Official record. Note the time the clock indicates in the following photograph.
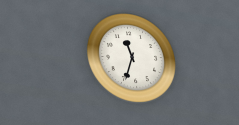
11:34
